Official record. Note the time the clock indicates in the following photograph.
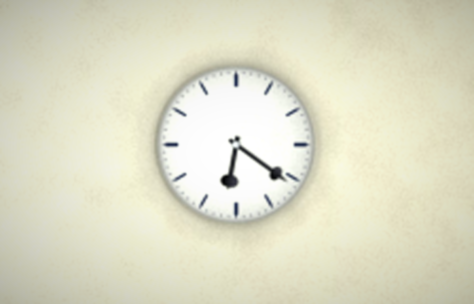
6:21
